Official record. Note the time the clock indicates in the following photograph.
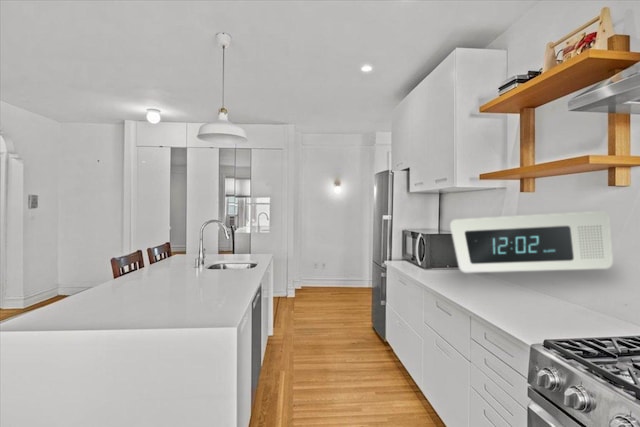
12:02
